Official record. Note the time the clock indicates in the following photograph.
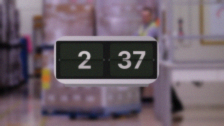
2:37
